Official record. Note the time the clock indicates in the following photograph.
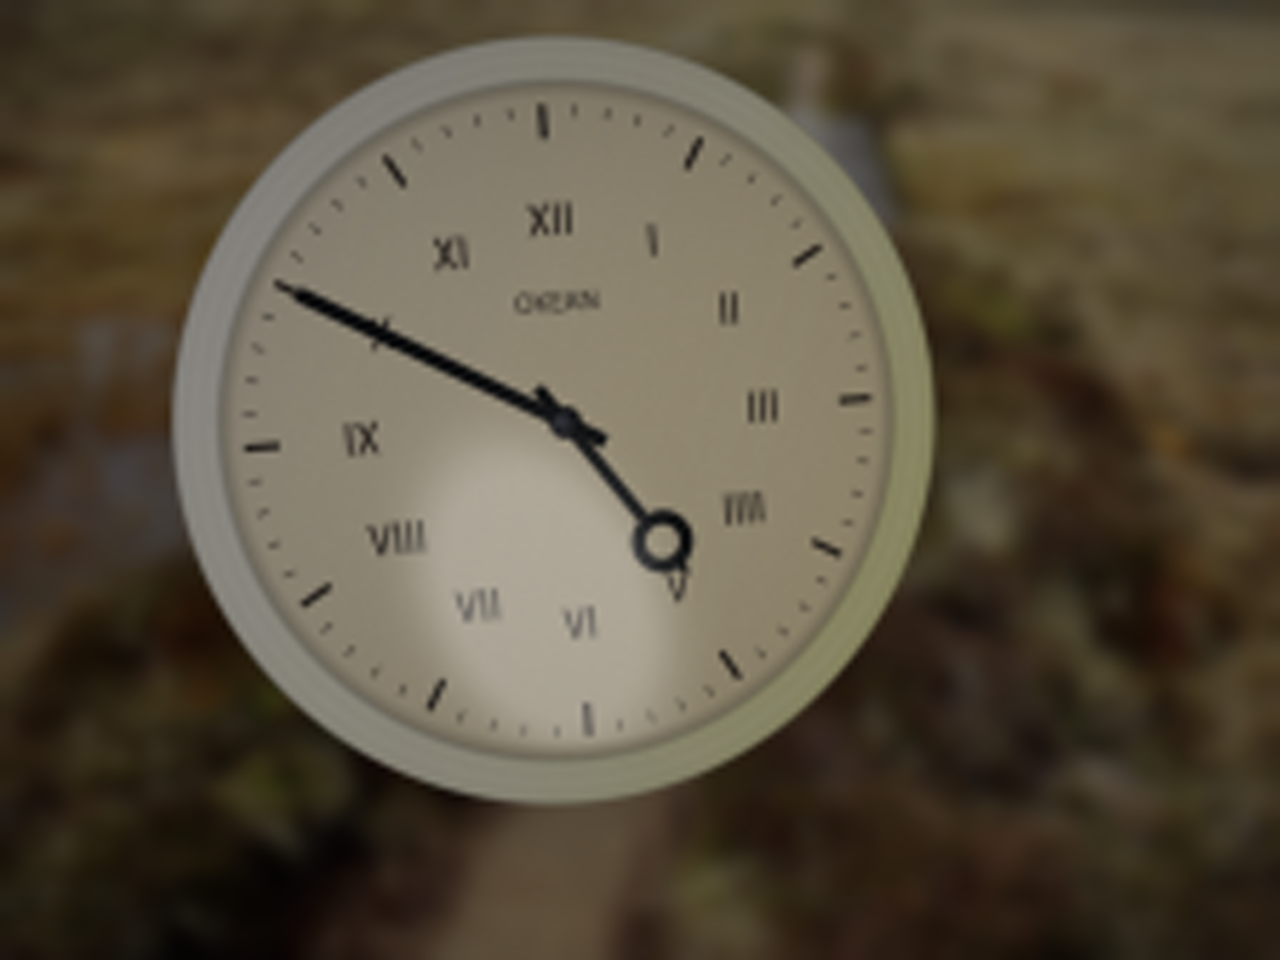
4:50
